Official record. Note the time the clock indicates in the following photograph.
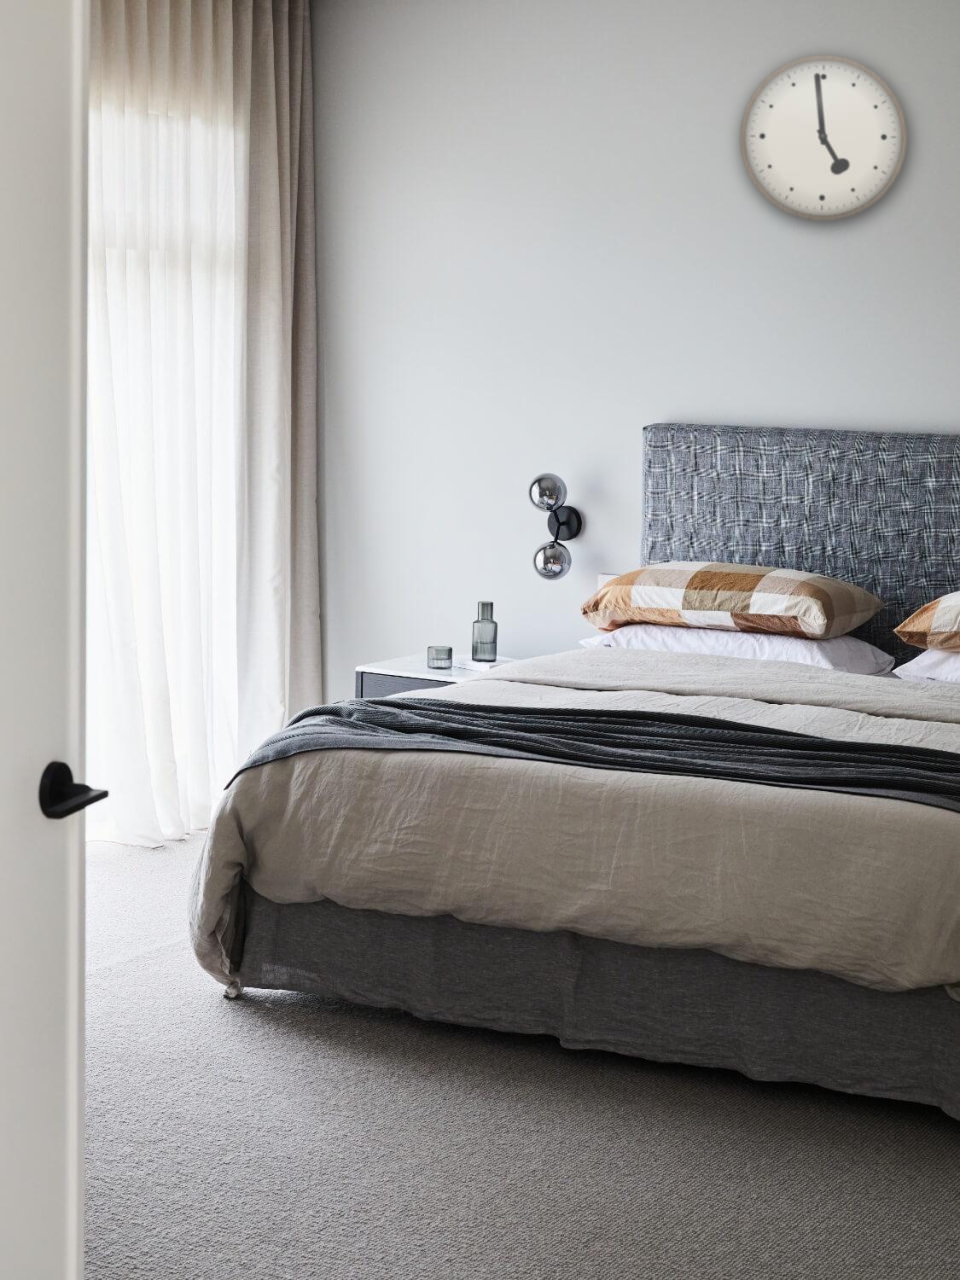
4:59
